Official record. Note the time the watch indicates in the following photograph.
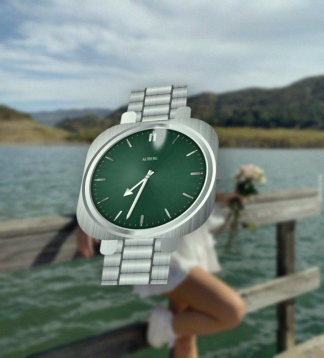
7:33
